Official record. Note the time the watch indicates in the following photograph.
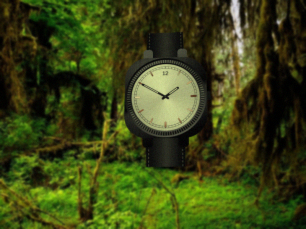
1:50
